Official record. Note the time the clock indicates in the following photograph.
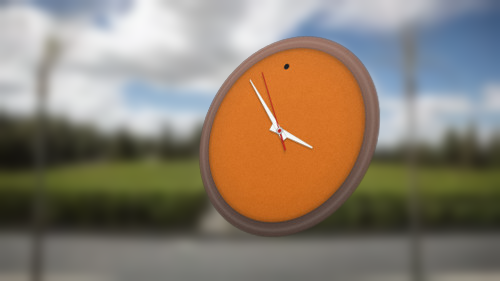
3:53:56
